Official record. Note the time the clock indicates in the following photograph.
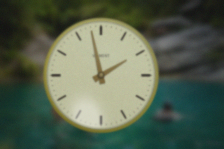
1:58
